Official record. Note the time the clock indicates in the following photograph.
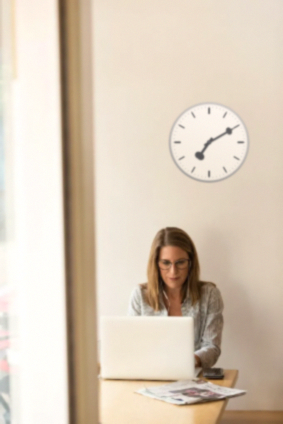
7:10
